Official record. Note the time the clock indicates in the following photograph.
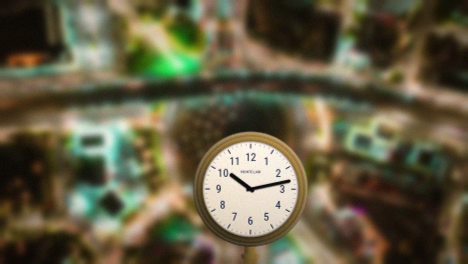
10:13
